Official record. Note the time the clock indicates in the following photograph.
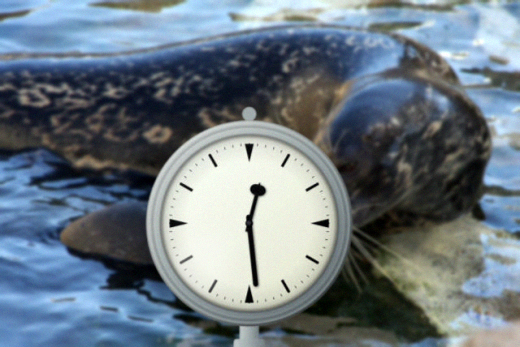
12:29
